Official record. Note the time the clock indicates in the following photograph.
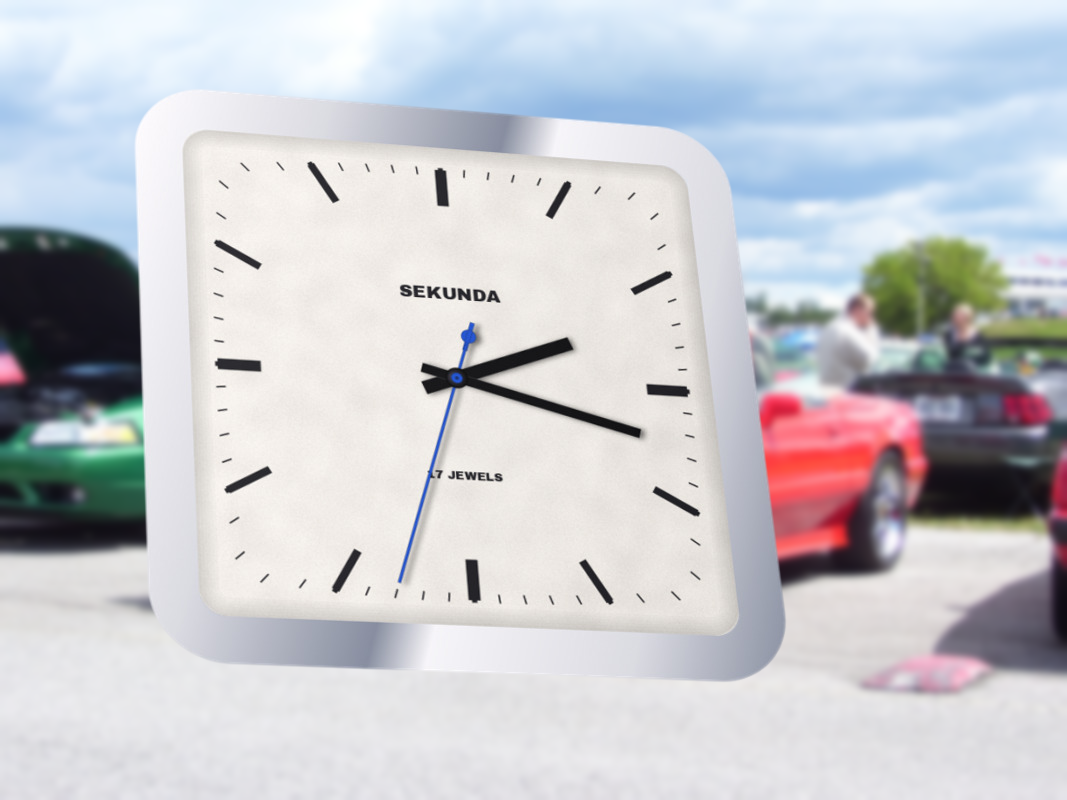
2:17:33
